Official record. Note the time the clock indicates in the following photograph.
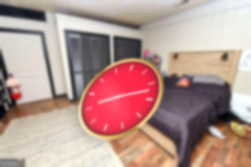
8:12
